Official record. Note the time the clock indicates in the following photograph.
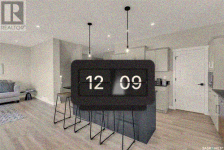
12:09
